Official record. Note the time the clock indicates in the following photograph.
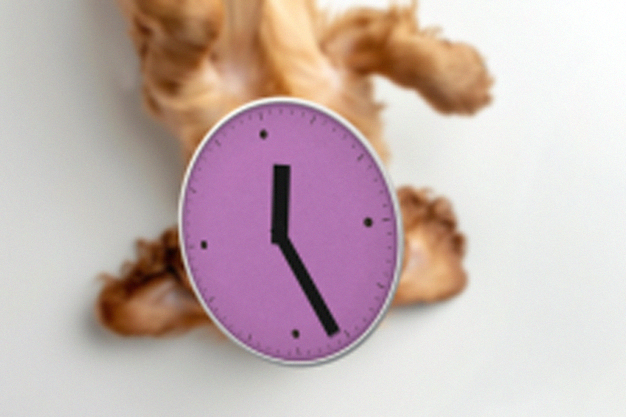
12:26
